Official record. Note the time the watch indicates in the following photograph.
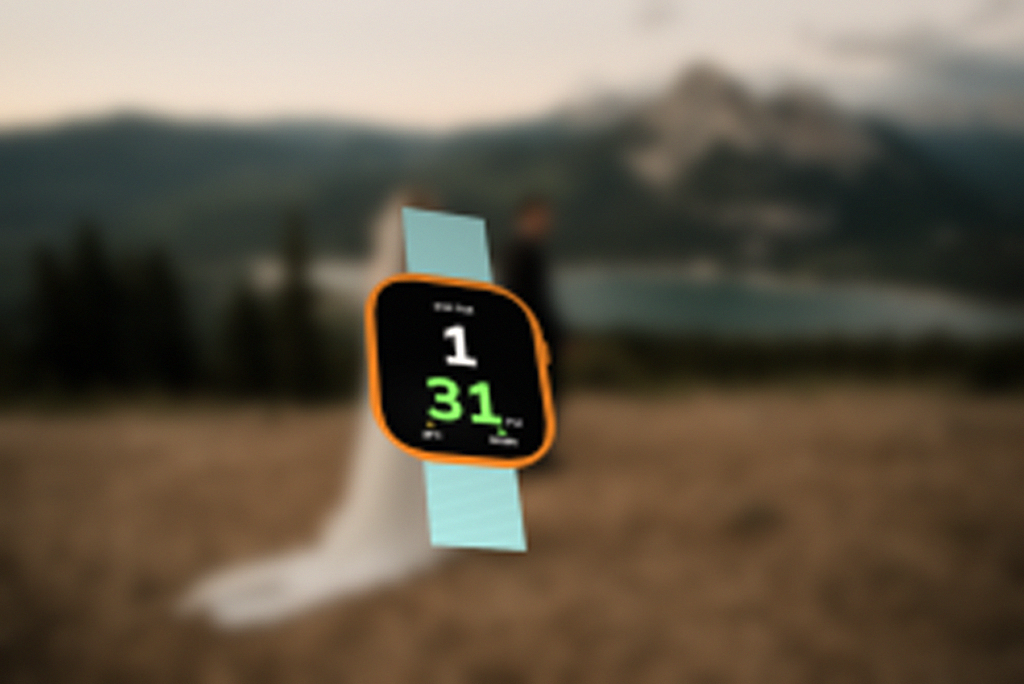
1:31
